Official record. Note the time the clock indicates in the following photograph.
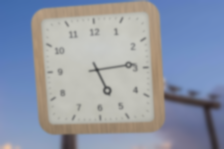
5:14
